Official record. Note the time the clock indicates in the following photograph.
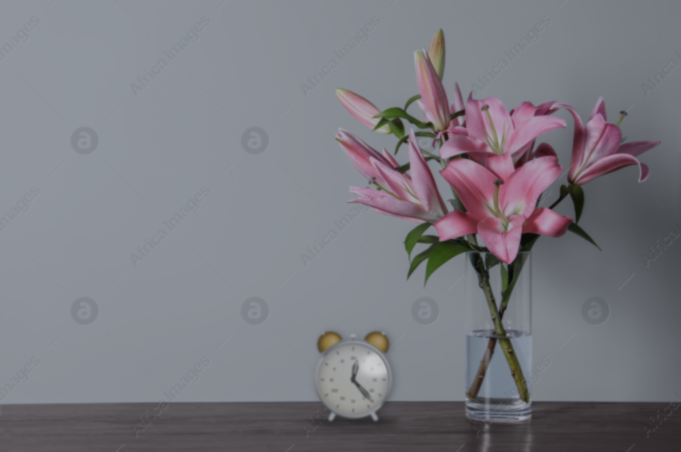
12:23
